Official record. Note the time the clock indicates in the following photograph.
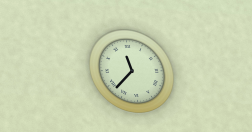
11:38
